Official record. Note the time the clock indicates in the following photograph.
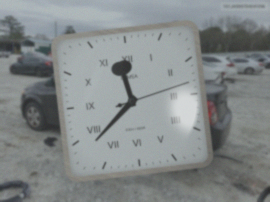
11:38:13
